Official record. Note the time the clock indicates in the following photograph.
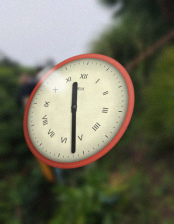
11:27
